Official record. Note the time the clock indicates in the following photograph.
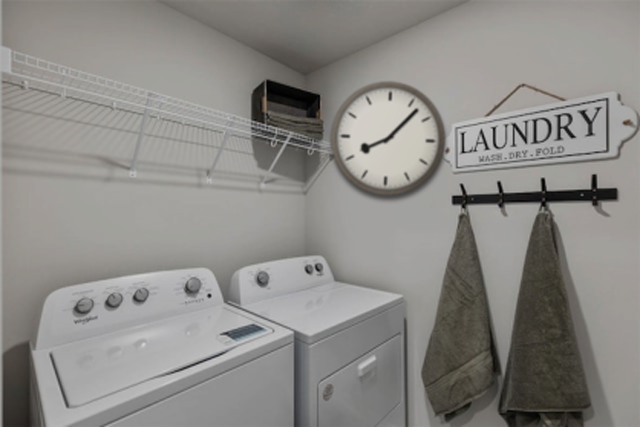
8:07
